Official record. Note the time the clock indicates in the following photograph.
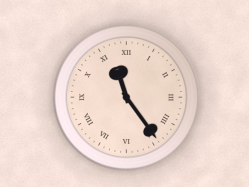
11:24
